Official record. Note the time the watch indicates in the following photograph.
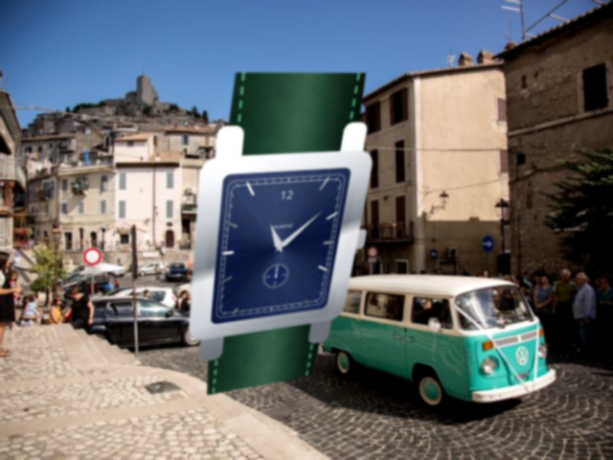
11:08
